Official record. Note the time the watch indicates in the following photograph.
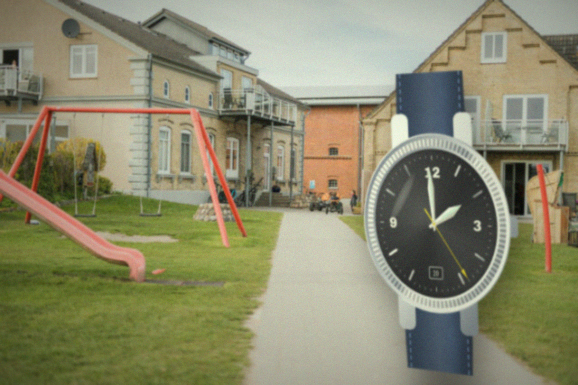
1:59:24
